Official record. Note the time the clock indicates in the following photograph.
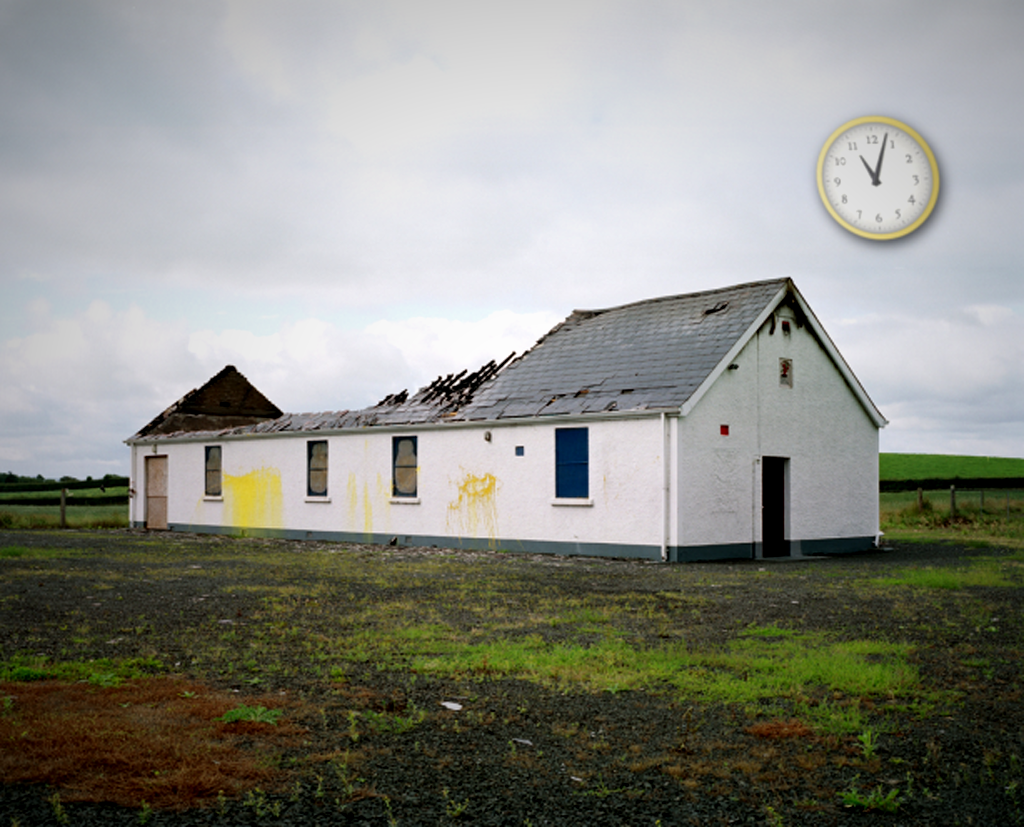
11:03
